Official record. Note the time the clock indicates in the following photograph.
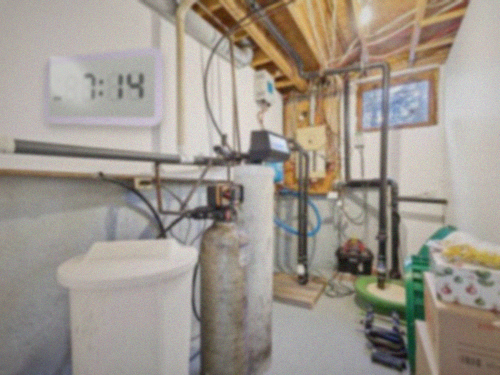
7:14
